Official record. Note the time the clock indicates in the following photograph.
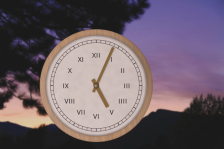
5:04
